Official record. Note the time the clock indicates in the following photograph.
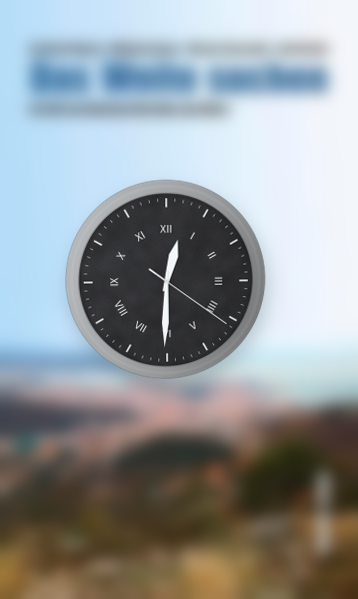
12:30:21
